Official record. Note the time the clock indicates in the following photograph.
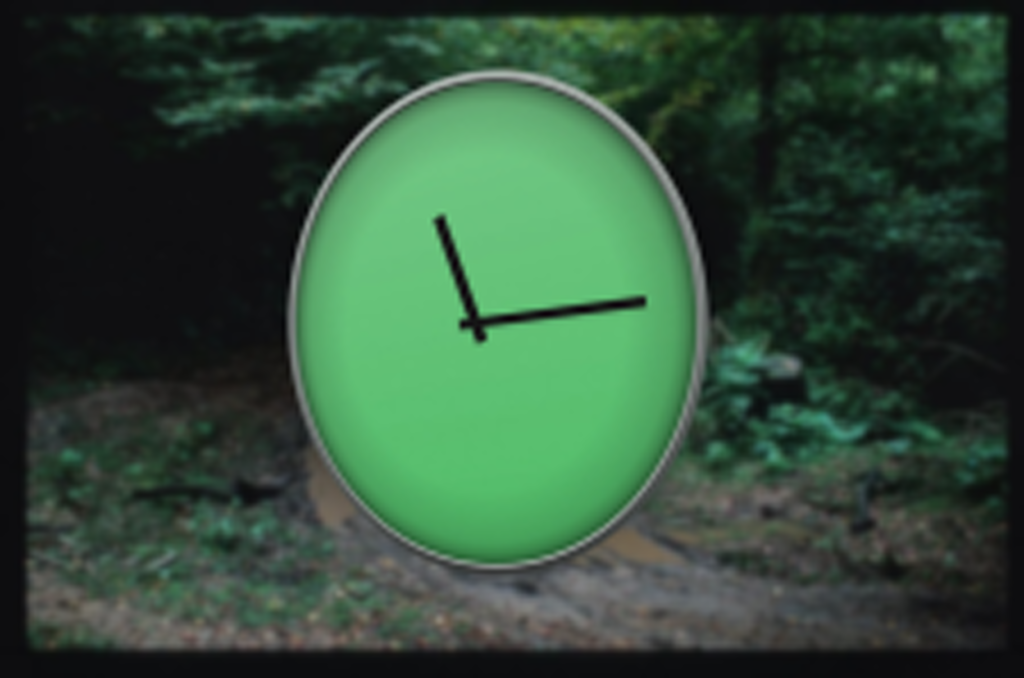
11:14
